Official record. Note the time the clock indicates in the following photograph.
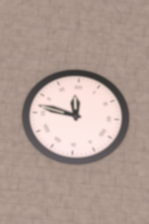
11:47
